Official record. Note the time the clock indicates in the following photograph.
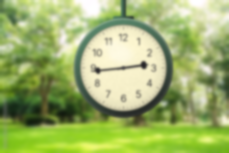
2:44
